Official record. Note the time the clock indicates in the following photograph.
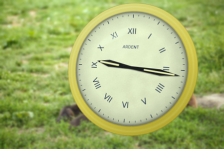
9:16
